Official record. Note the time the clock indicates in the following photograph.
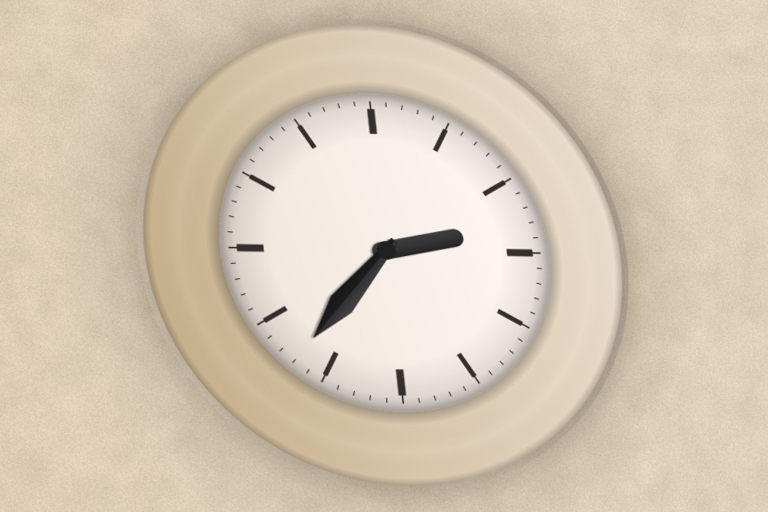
2:37
